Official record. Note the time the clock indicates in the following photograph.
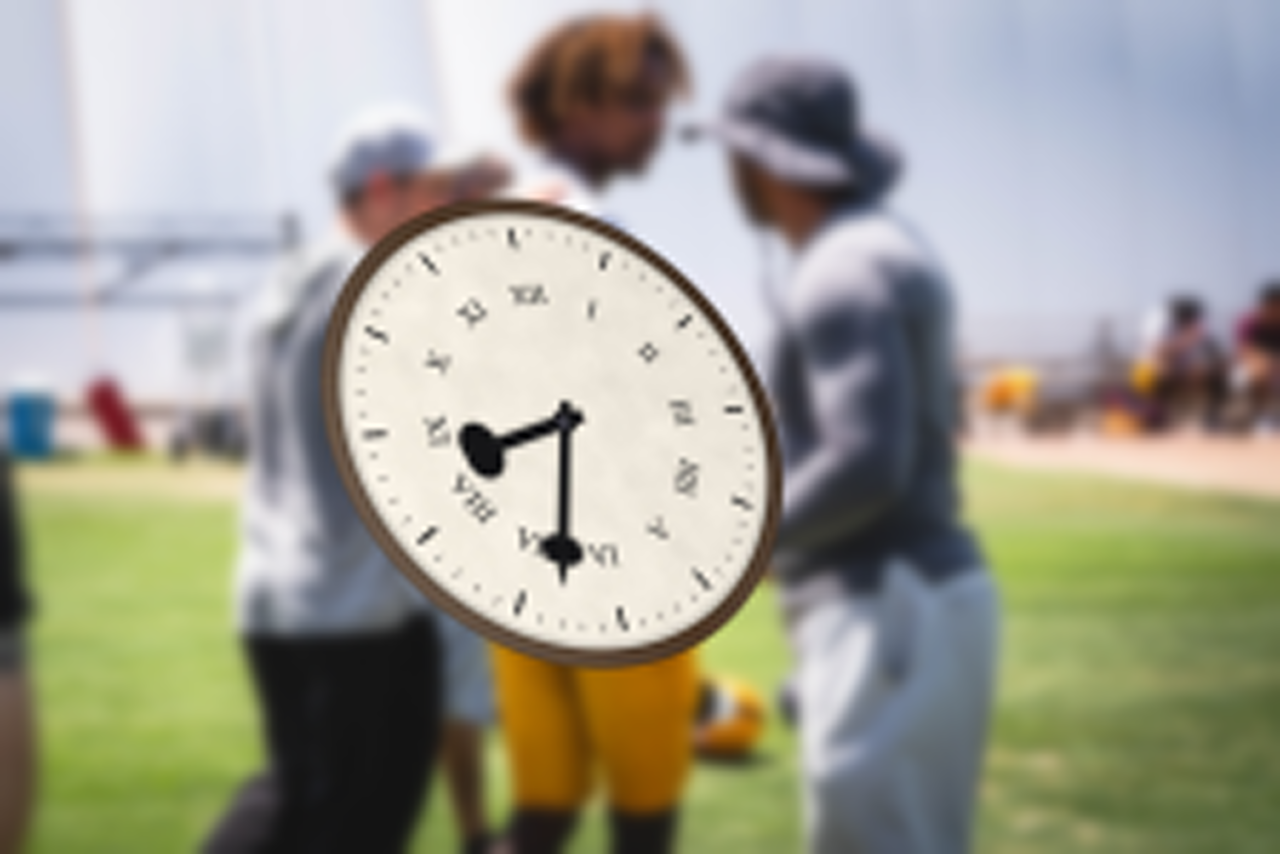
8:33
